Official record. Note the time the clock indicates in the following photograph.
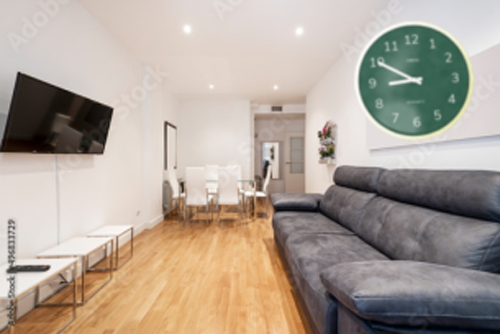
8:50
